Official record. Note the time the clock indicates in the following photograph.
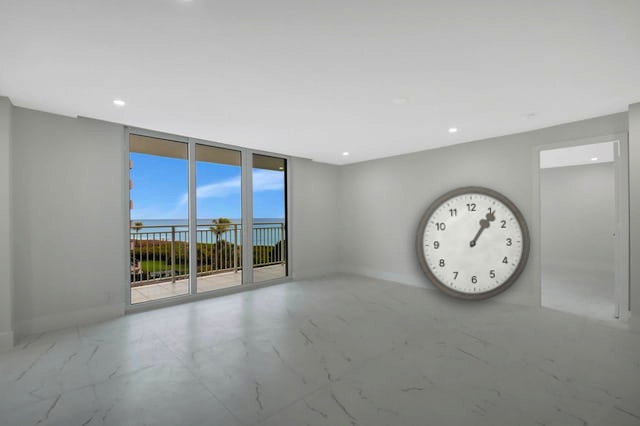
1:06
